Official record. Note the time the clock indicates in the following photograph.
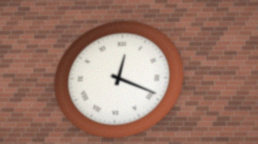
12:19
